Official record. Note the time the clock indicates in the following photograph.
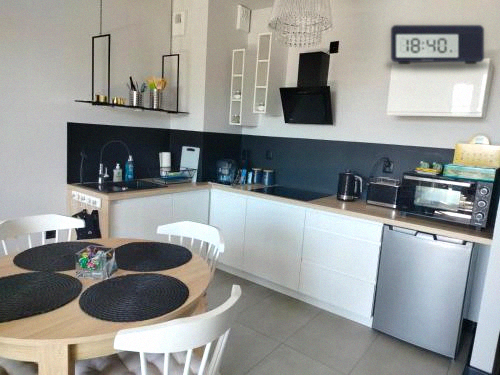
18:40
